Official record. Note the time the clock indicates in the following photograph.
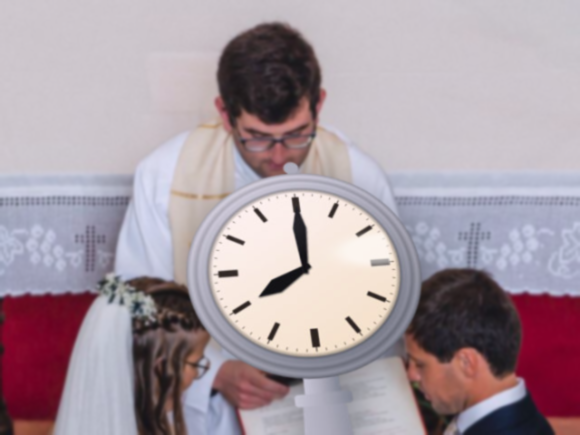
8:00
